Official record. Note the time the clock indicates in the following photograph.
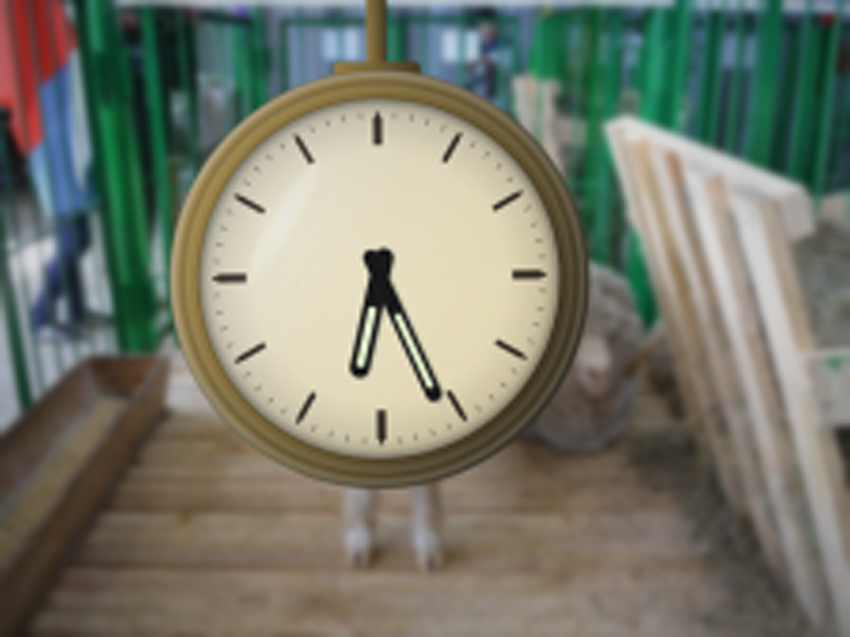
6:26
